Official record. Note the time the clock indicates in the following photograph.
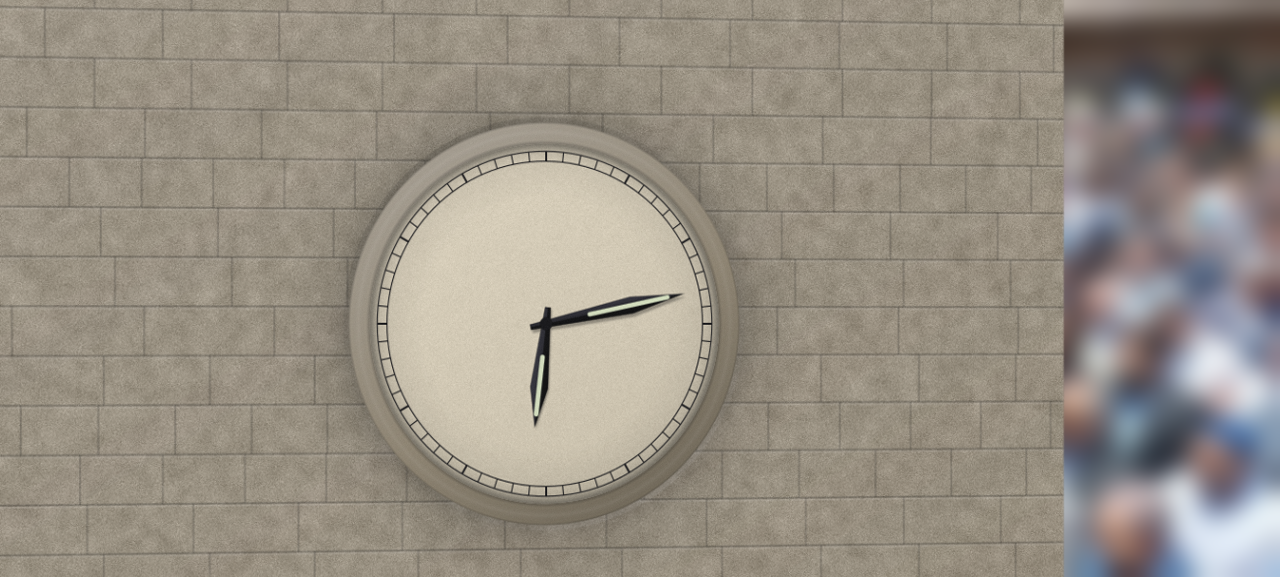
6:13
